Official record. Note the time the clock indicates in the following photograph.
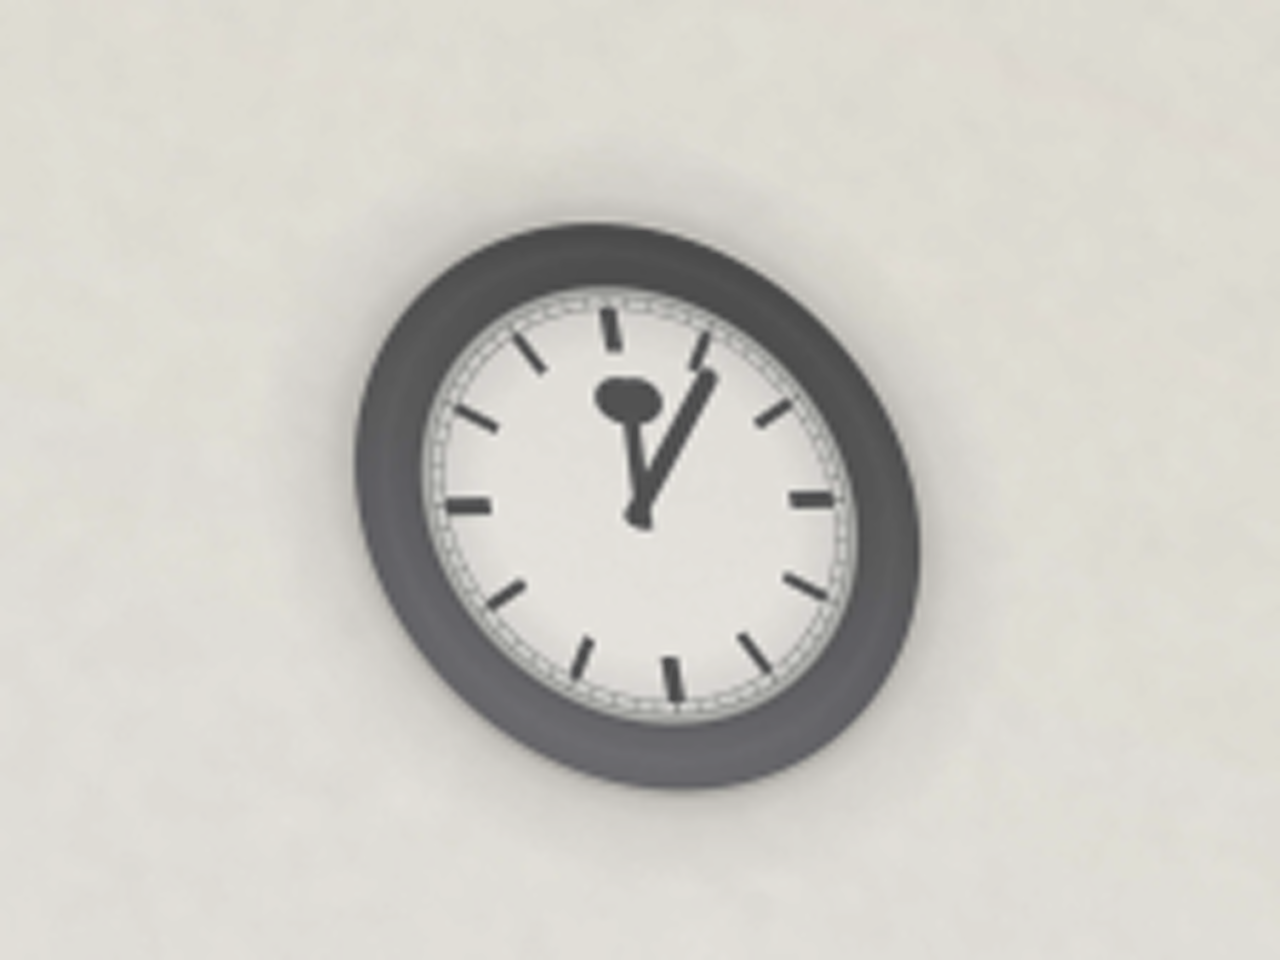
12:06
